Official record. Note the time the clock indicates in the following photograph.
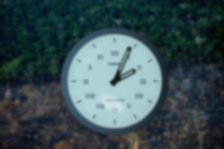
2:04
